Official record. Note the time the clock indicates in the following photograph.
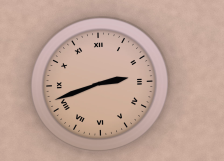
2:42
